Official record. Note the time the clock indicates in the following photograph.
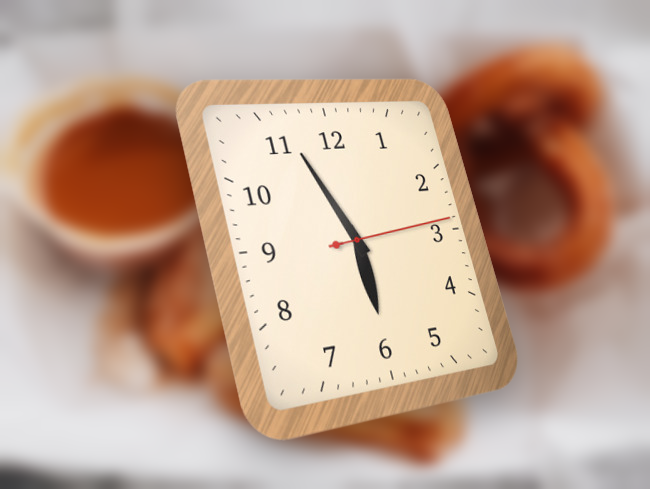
5:56:14
